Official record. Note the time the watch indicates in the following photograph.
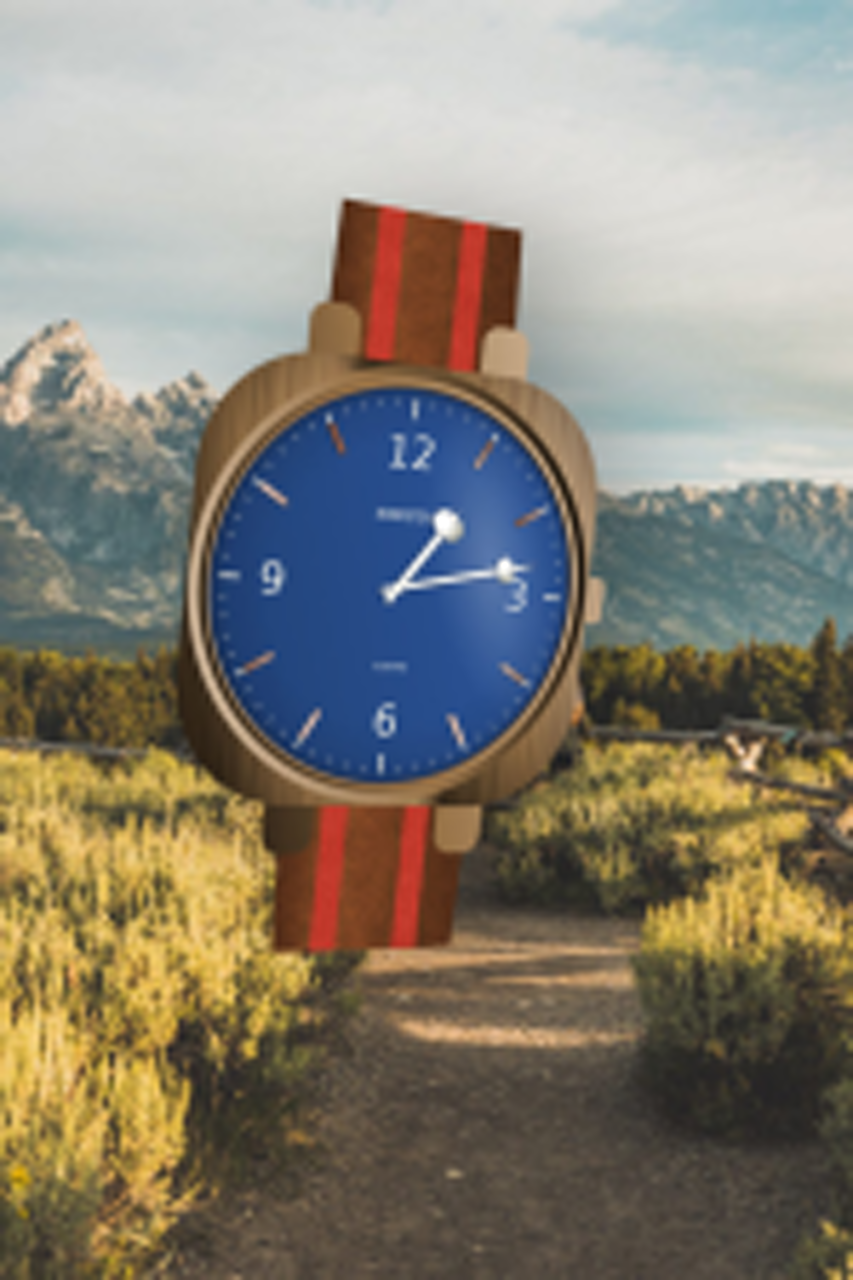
1:13
